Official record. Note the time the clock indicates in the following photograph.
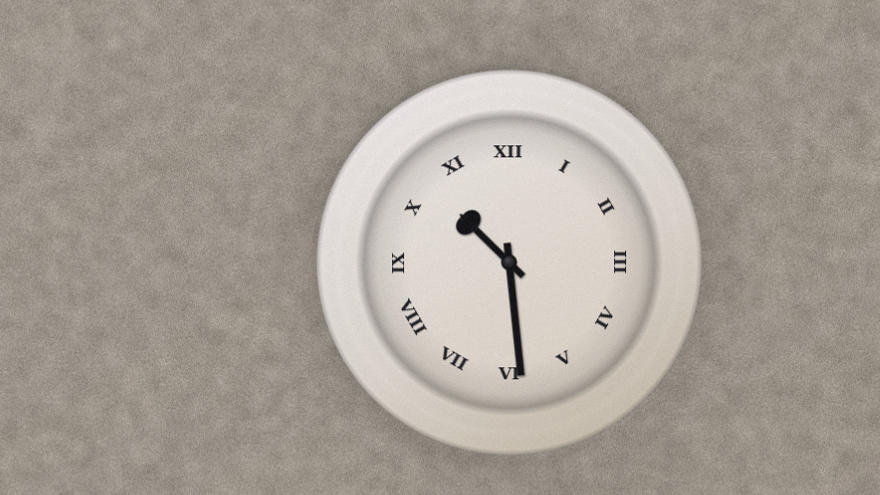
10:29
